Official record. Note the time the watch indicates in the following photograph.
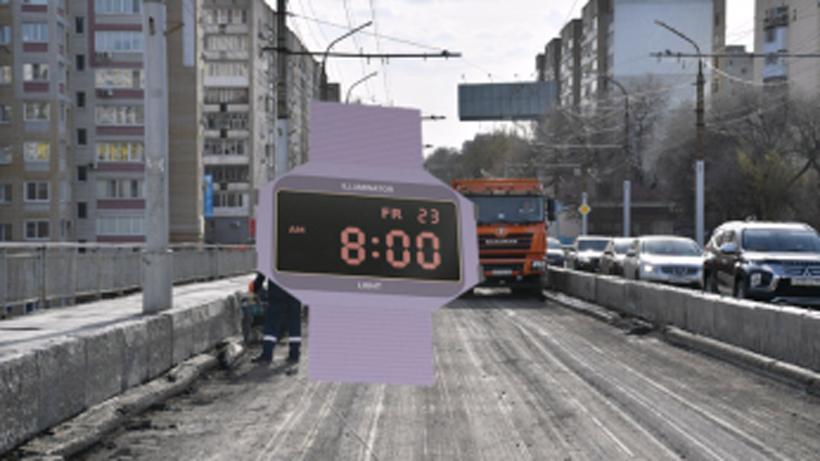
8:00
